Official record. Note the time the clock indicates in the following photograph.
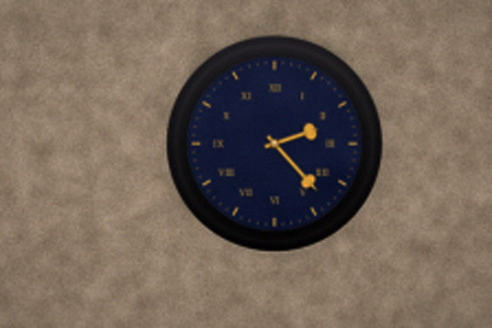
2:23
